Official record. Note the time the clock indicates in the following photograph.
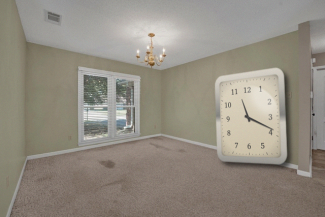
11:19
